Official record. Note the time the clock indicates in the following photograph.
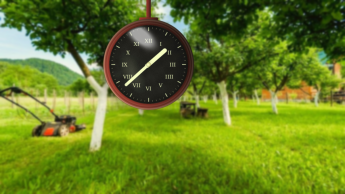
1:38
